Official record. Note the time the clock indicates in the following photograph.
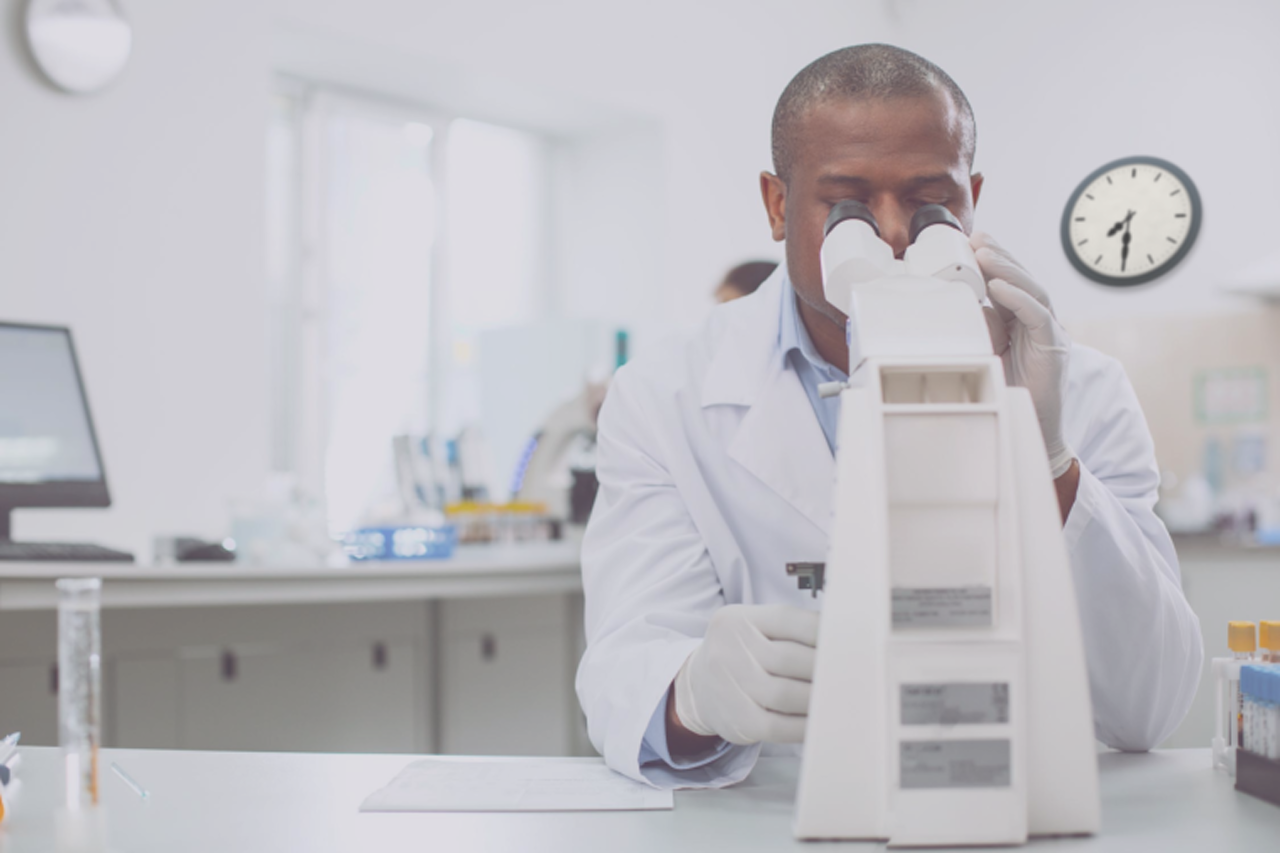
7:30
